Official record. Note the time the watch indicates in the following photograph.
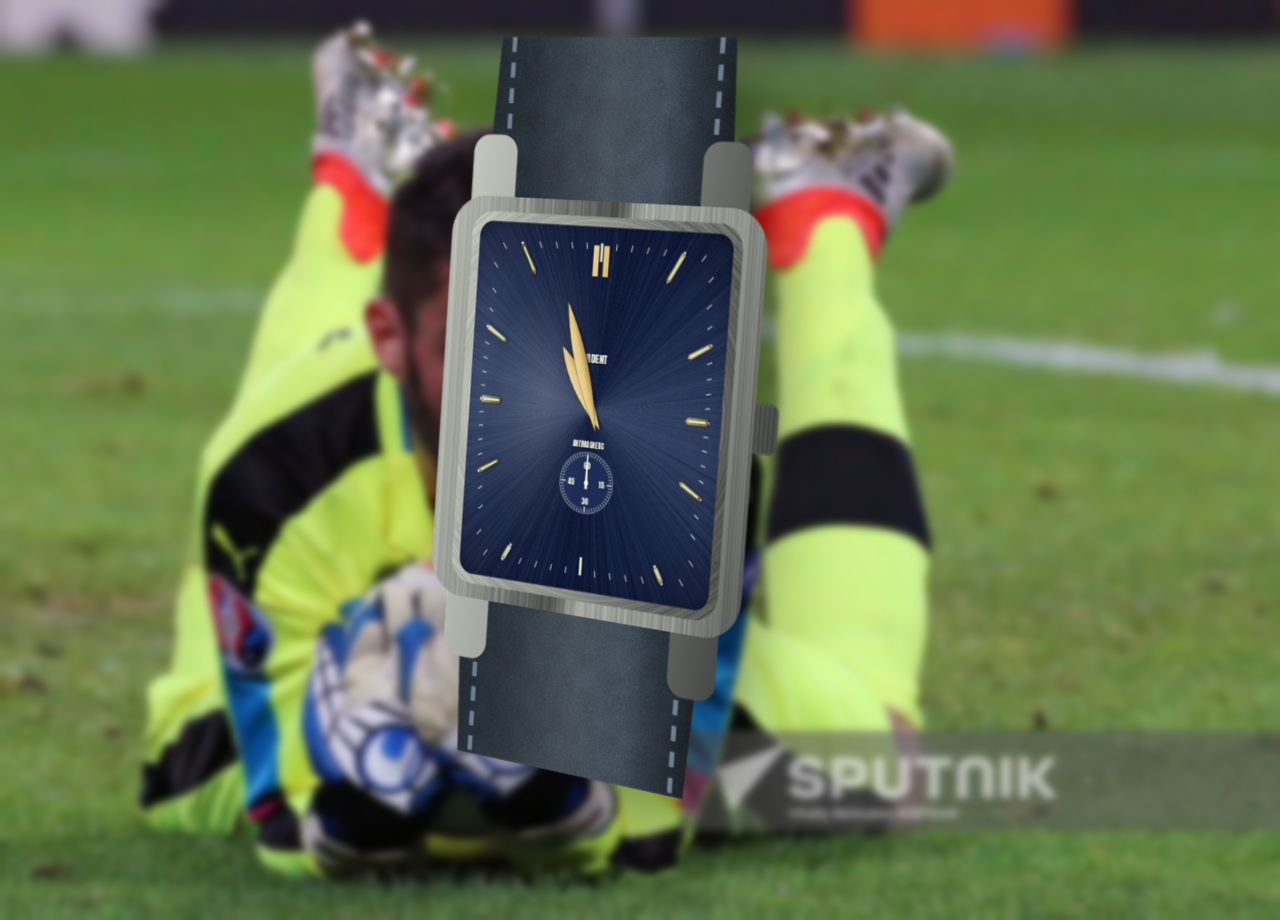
10:57
